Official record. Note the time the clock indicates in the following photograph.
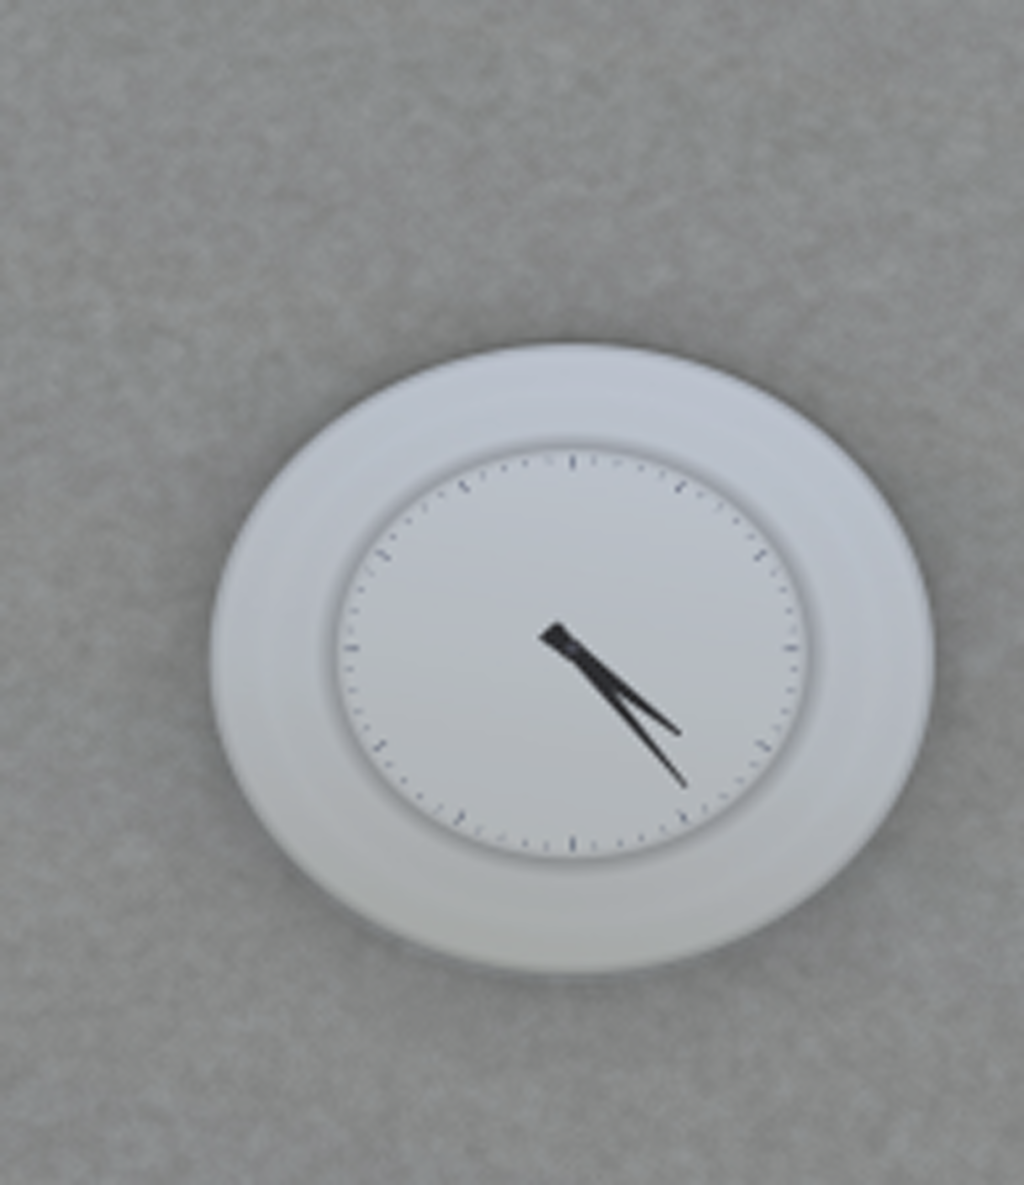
4:24
